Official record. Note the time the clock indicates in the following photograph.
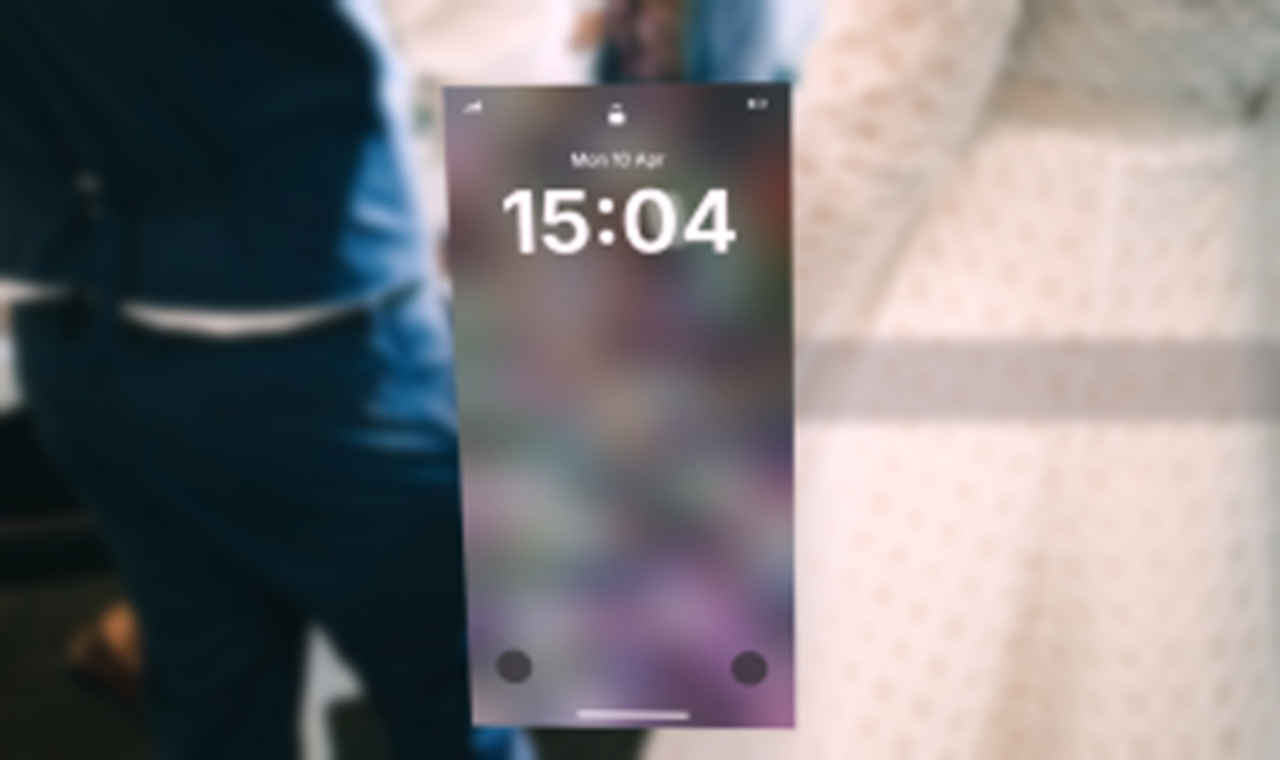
15:04
